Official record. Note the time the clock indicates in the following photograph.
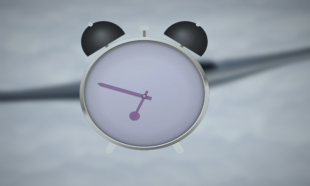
6:48
